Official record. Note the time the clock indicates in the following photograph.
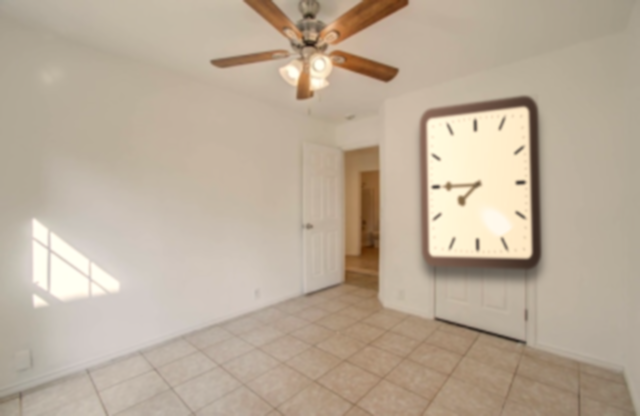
7:45
